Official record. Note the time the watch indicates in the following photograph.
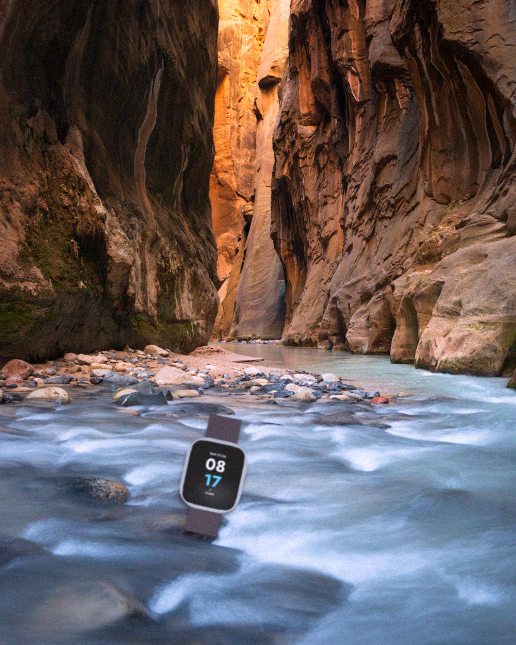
8:17
